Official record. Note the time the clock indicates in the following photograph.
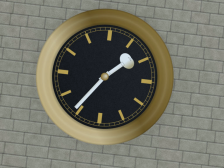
1:36
